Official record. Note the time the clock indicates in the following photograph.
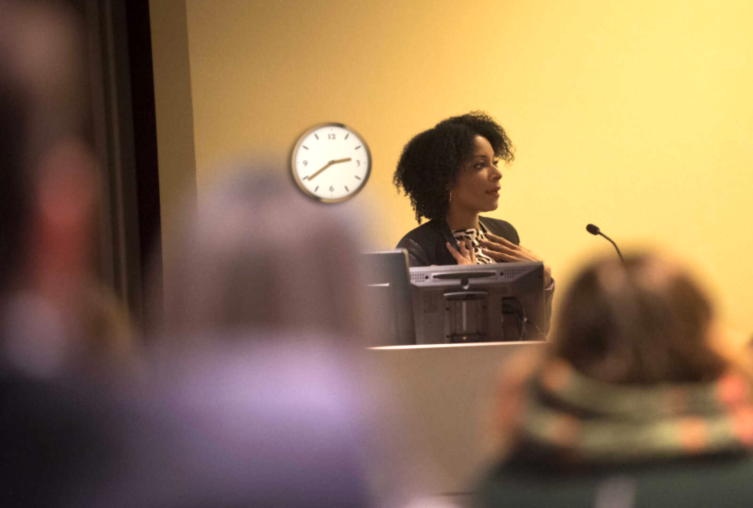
2:39
